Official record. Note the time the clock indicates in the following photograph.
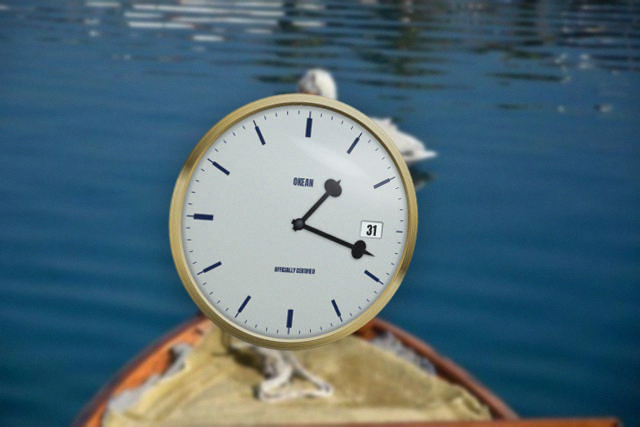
1:18
